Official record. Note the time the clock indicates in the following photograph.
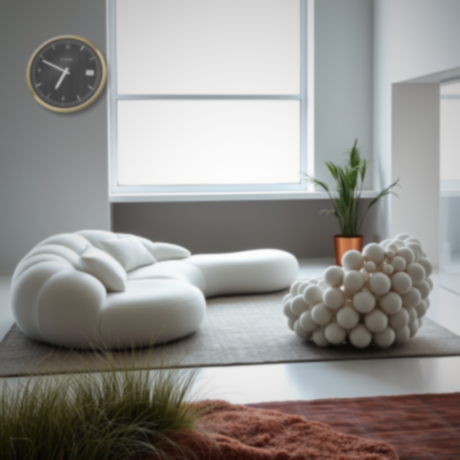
6:49
